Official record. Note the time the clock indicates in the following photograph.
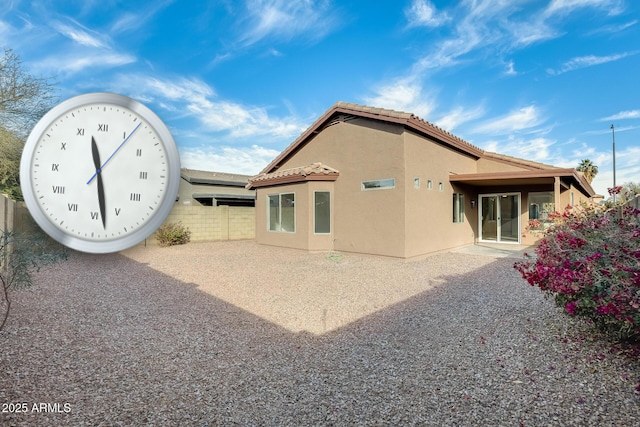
11:28:06
